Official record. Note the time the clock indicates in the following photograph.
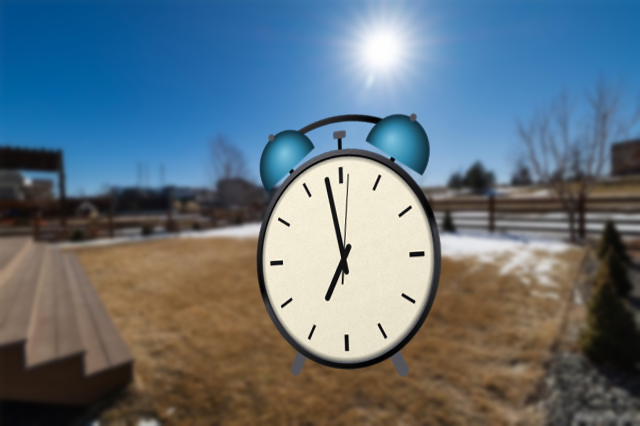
6:58:01
